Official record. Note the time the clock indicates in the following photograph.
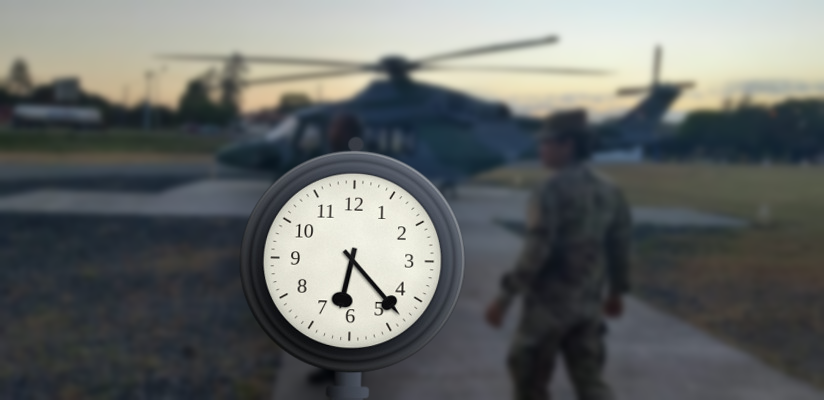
6:23
